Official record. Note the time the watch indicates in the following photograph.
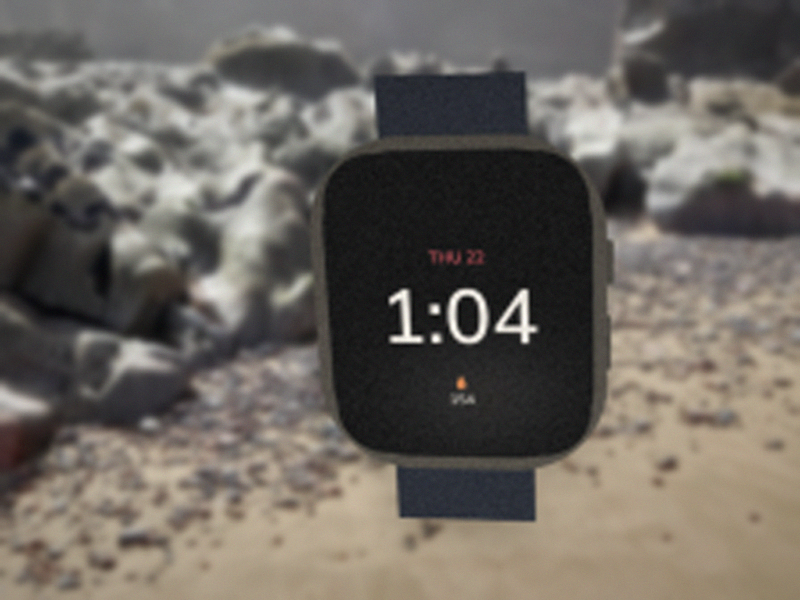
1:04
